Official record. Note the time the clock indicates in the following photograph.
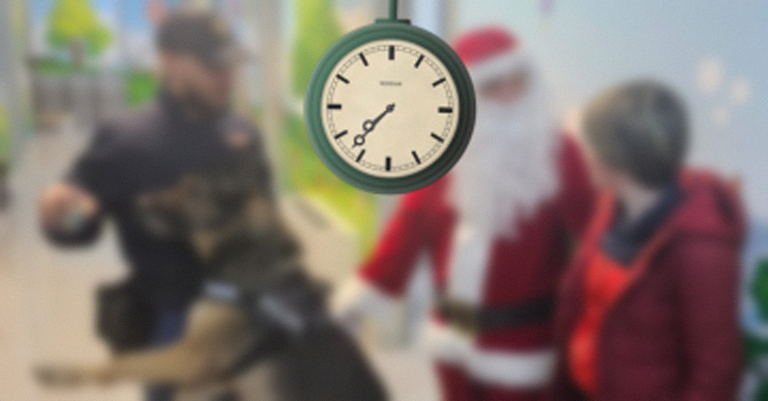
7:37
